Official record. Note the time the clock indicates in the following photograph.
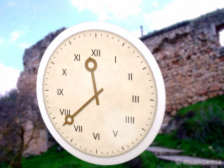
11:38
